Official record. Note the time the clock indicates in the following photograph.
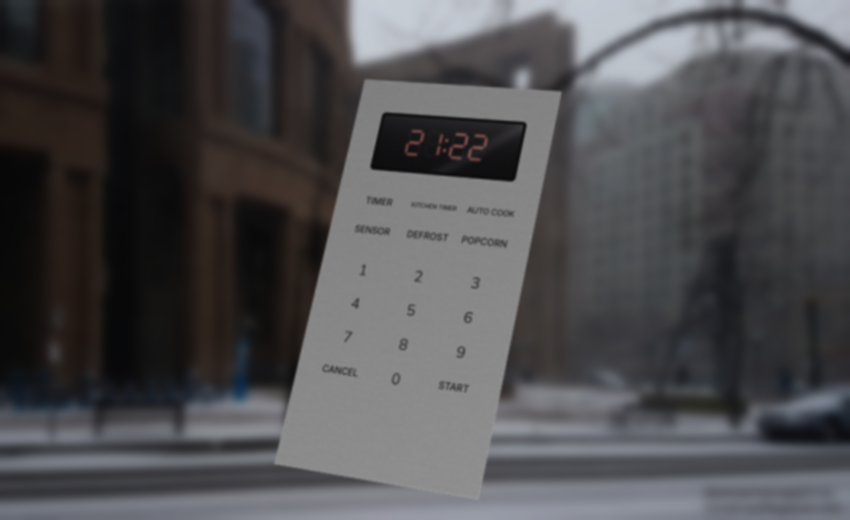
21:22
